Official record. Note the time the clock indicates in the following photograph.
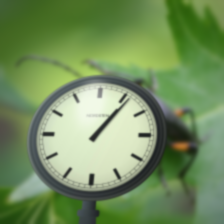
1:06
